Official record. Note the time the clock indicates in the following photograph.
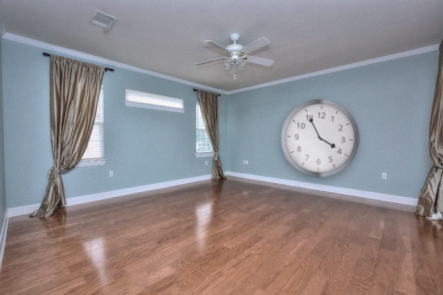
3:55
